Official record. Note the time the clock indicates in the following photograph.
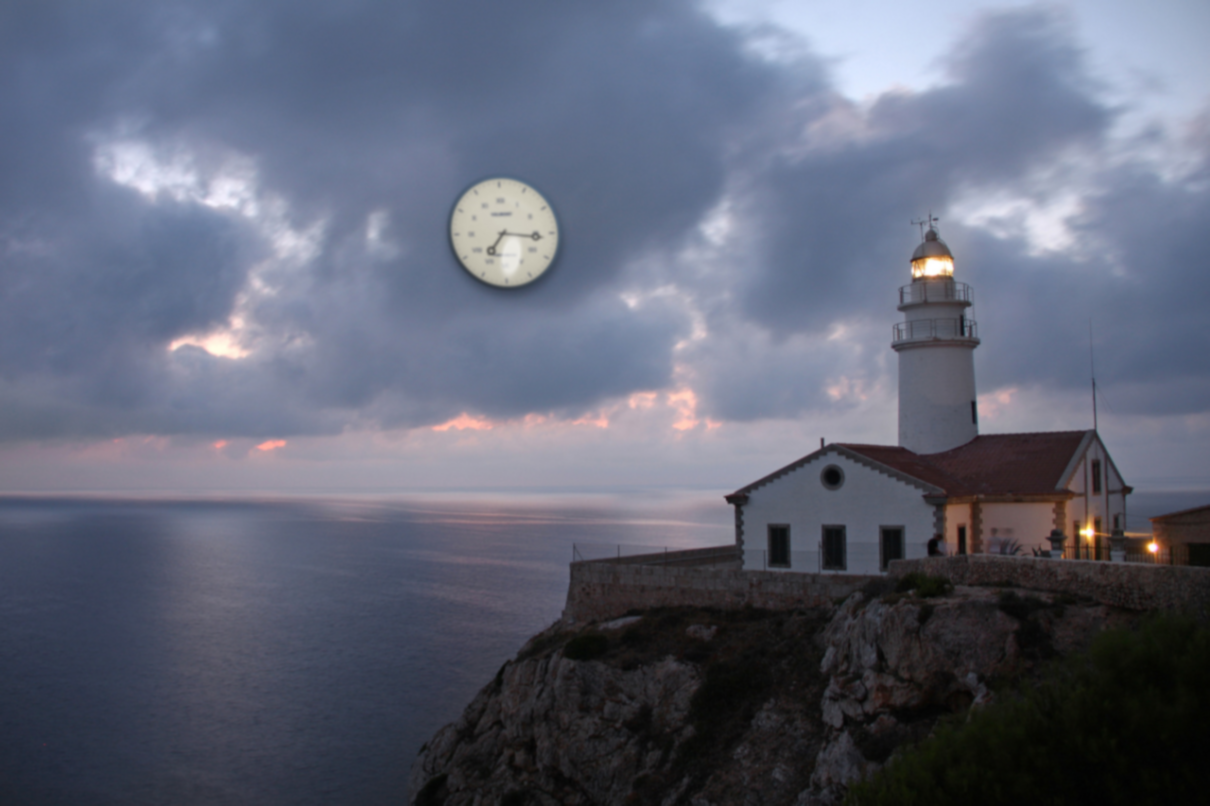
7:16
